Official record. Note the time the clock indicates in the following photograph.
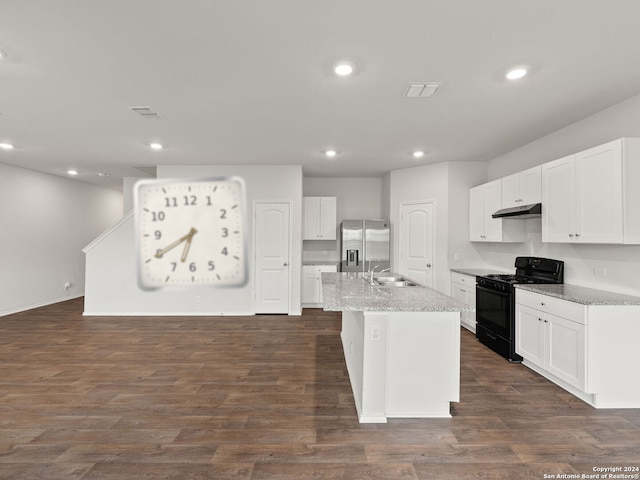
6:40
